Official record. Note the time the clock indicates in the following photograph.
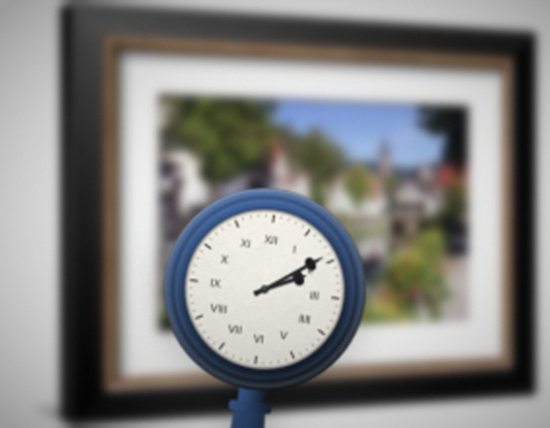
2:09
